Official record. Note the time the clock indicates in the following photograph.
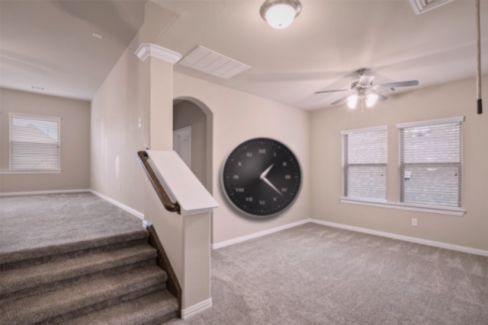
1:22
